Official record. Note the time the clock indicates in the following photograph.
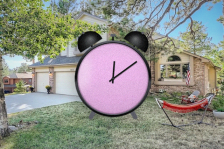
12:09
